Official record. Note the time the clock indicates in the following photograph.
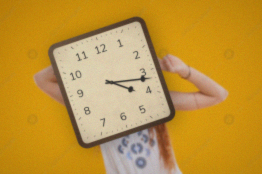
4:17
